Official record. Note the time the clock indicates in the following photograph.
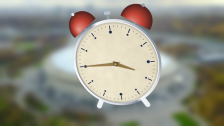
3:45
